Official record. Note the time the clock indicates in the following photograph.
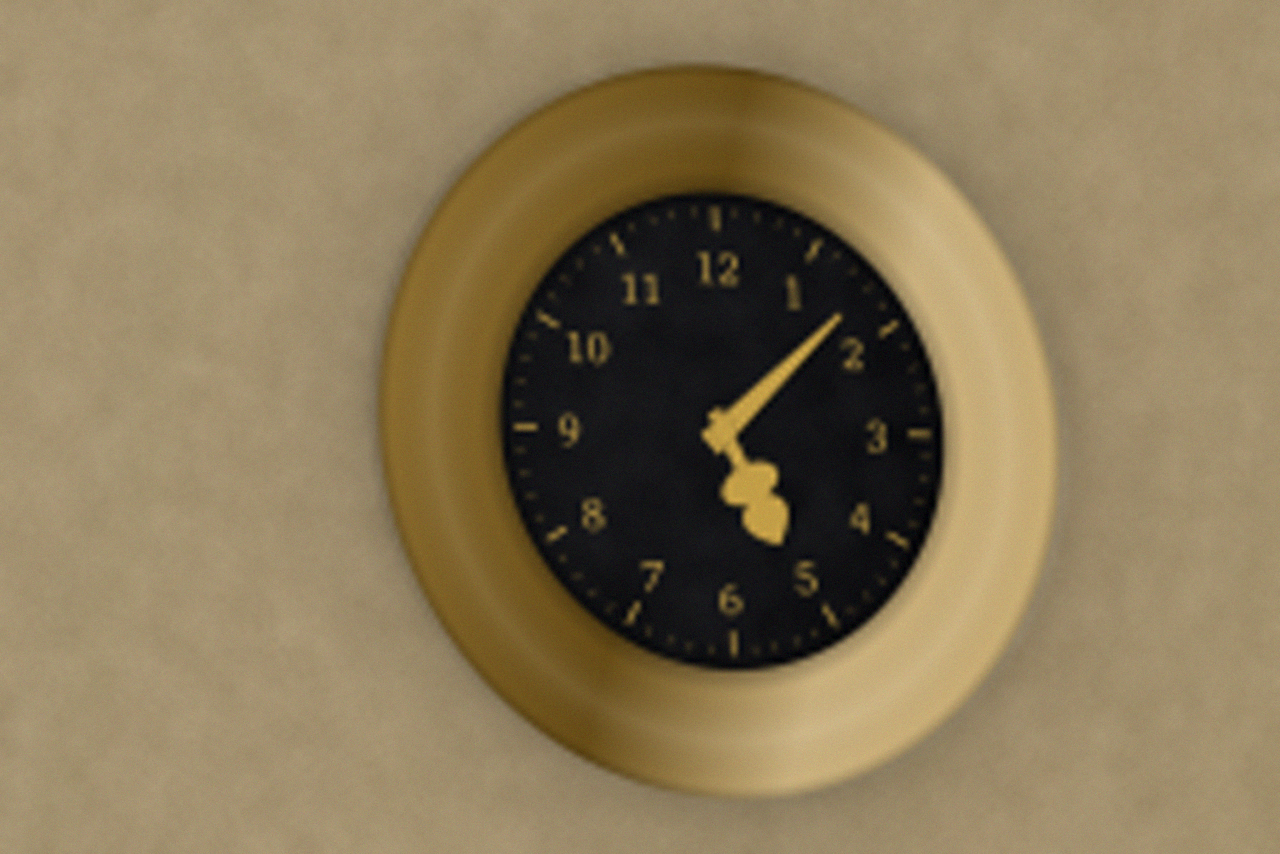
5:08
